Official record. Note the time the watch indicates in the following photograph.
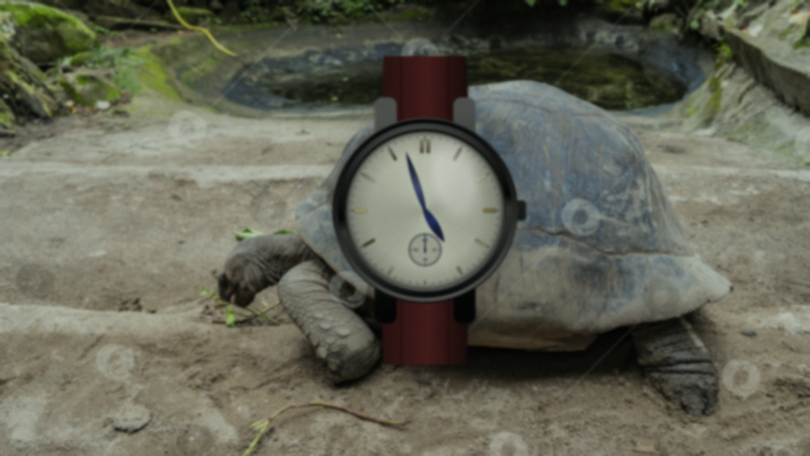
4:57
